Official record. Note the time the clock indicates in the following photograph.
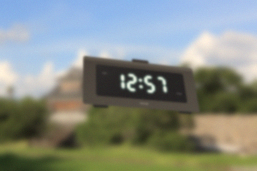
12:57
